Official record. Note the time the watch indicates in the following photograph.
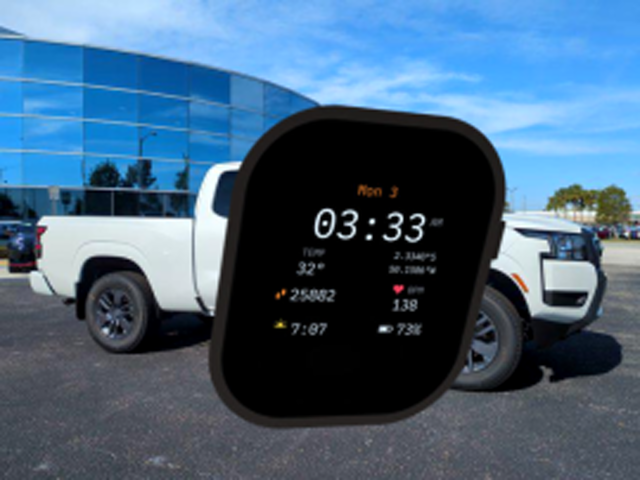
3:33
